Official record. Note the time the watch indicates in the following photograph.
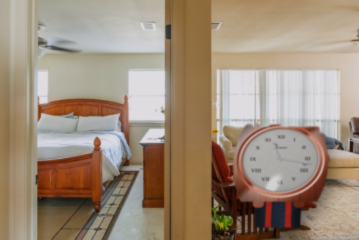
11:17
